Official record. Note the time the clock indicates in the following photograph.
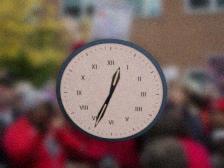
12:34
